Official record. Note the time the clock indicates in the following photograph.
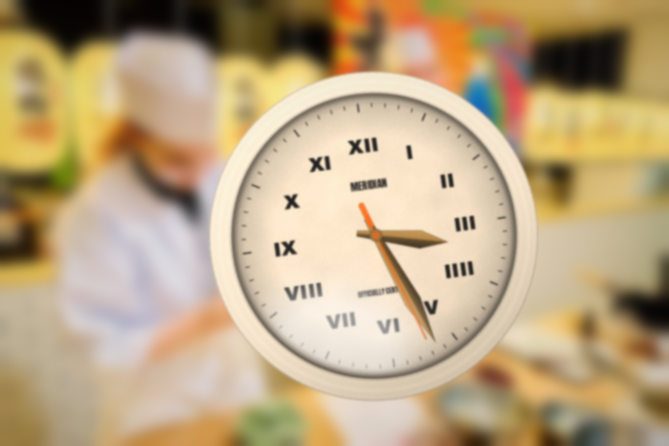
3:26:27
